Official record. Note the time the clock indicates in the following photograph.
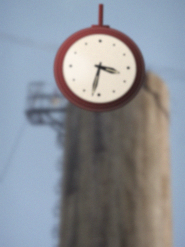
3:32
